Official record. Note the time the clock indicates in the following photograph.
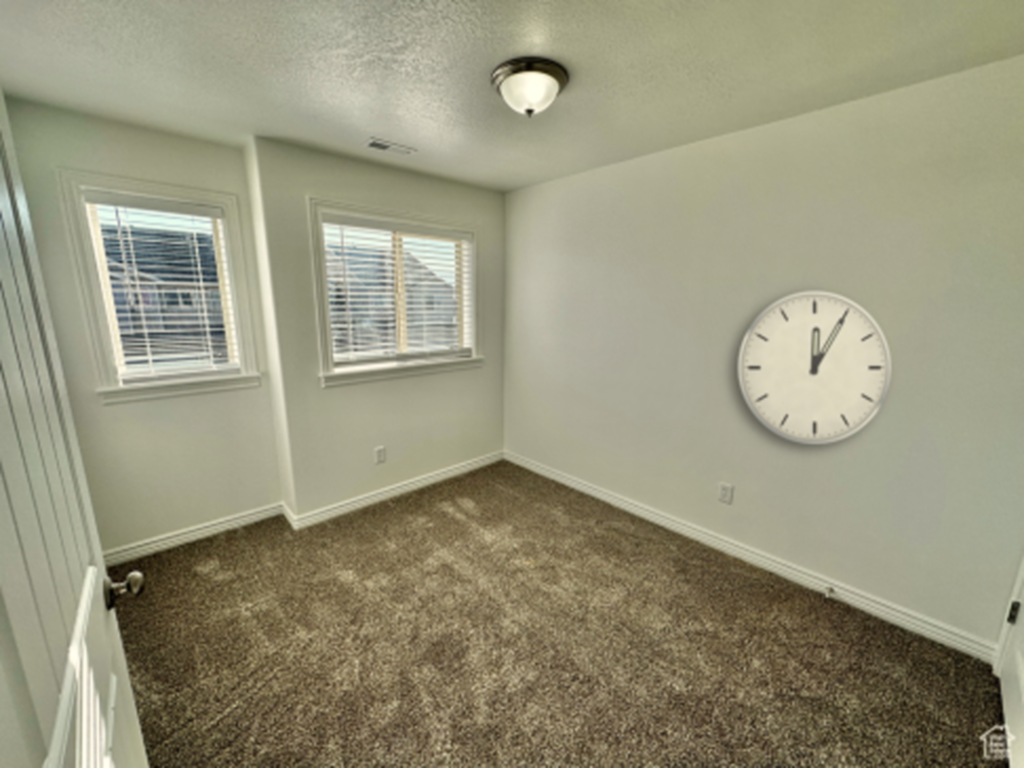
12:05
